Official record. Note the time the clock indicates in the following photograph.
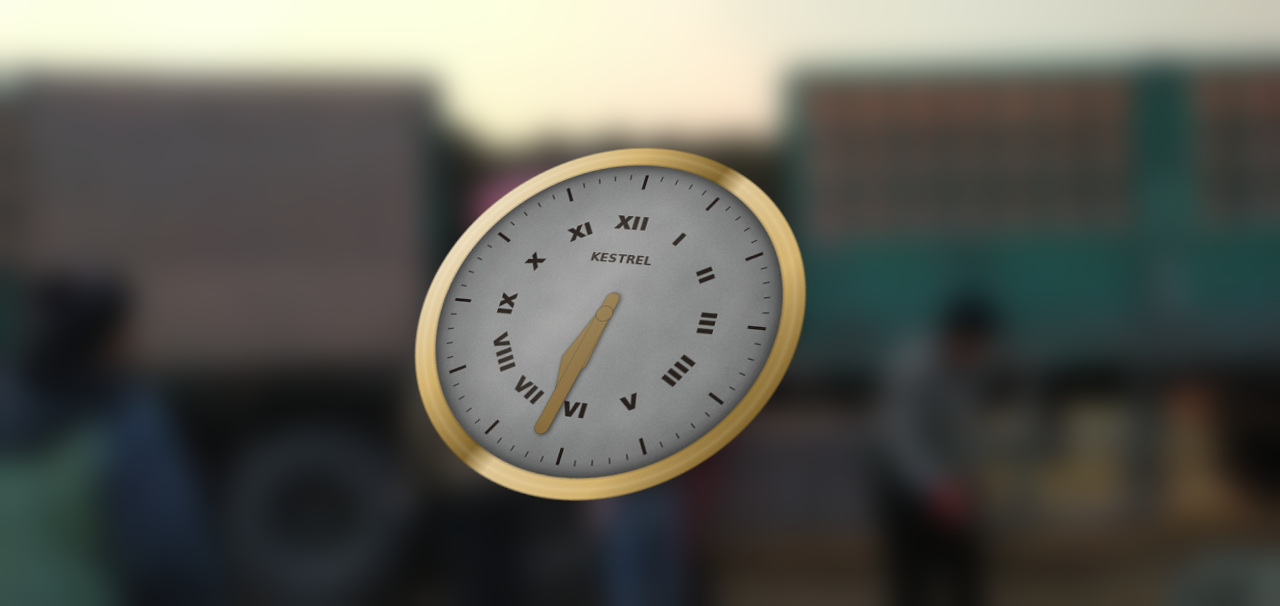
6:32
